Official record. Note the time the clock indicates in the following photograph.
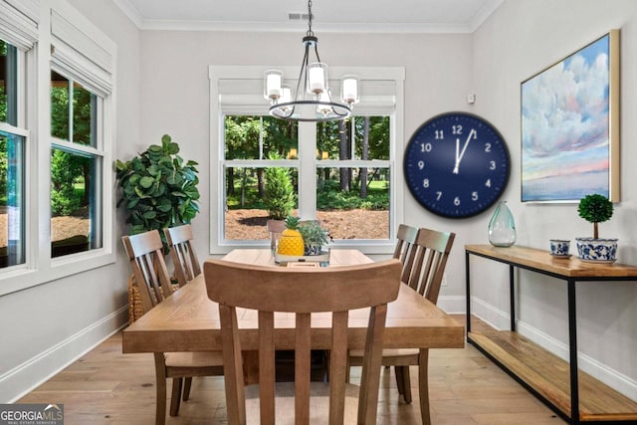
12:04
